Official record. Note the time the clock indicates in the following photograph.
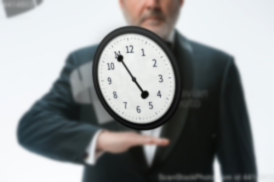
4:55
